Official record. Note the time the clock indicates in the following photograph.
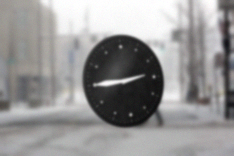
2:45
